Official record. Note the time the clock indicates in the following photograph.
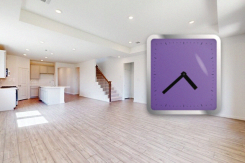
4:38
